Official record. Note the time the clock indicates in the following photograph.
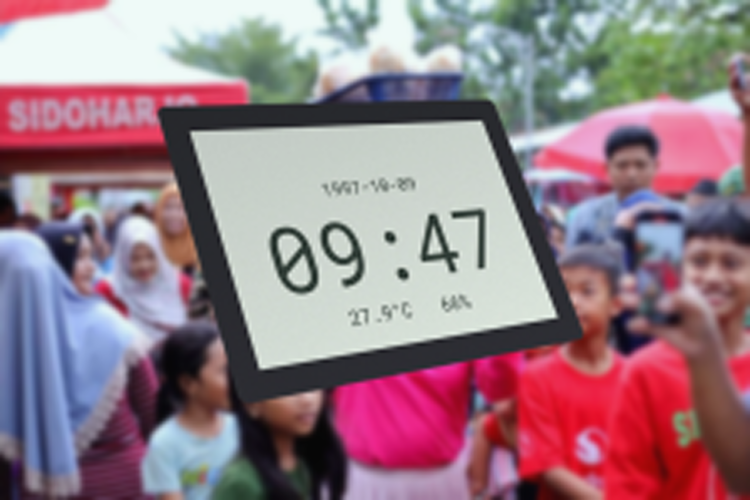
9:47
